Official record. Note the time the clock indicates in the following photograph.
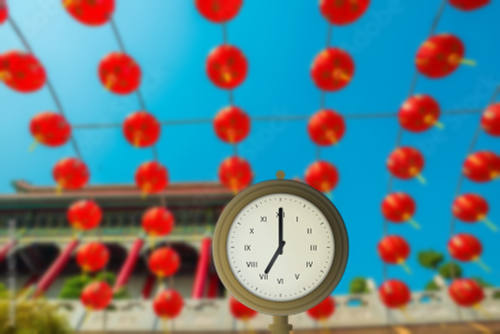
7:00
